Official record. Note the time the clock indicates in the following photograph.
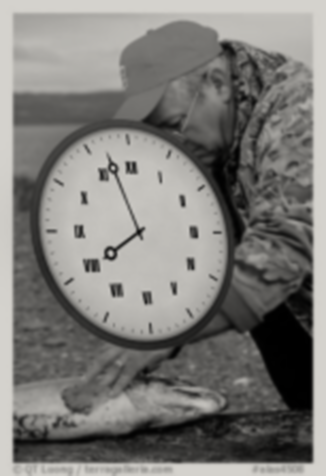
7:57
